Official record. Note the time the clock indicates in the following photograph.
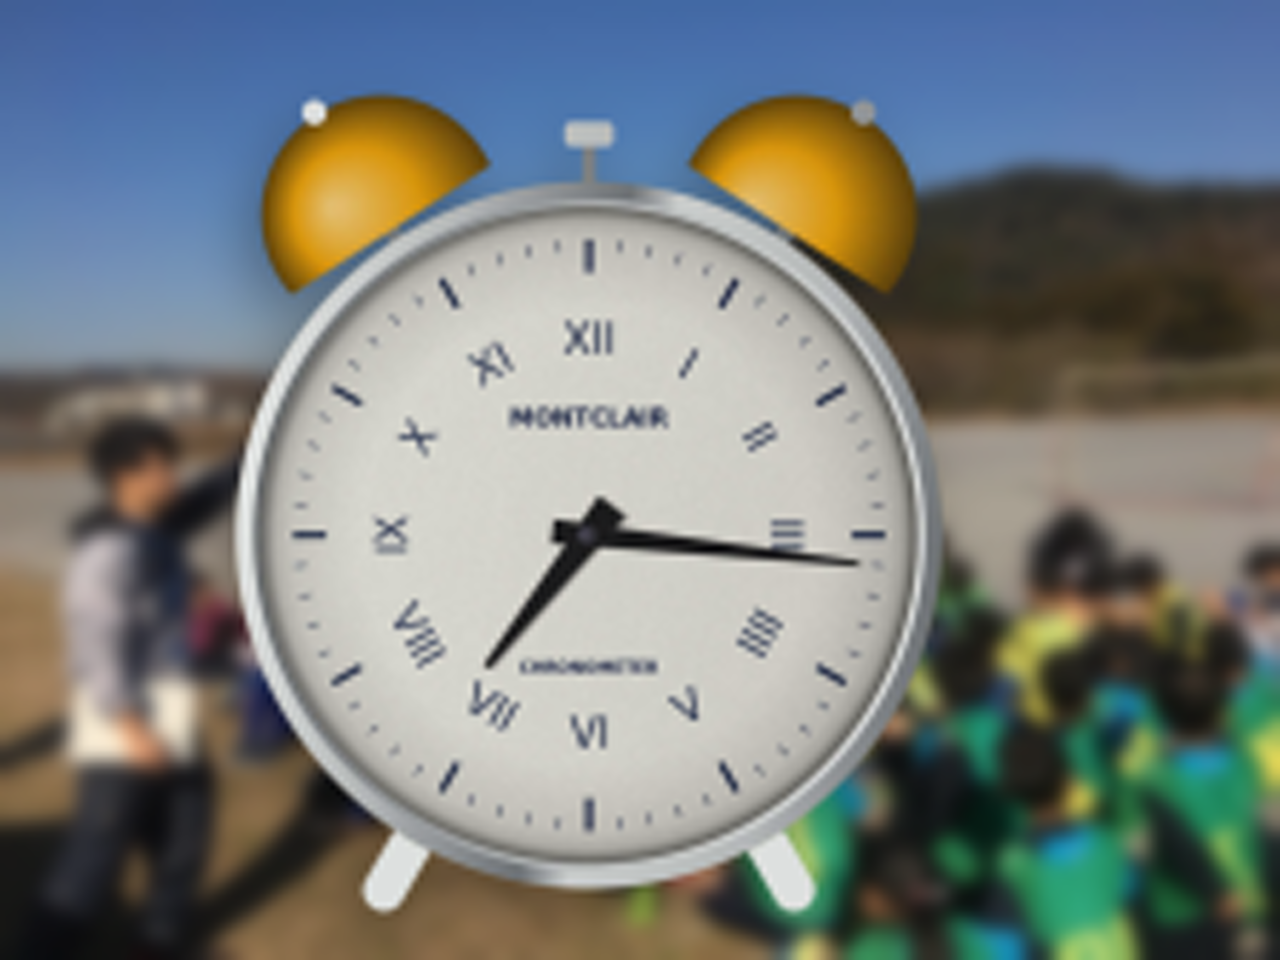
7:16
